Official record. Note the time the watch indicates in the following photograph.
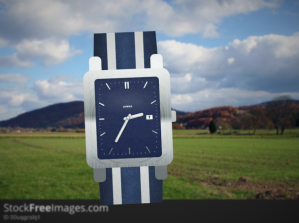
2:35
